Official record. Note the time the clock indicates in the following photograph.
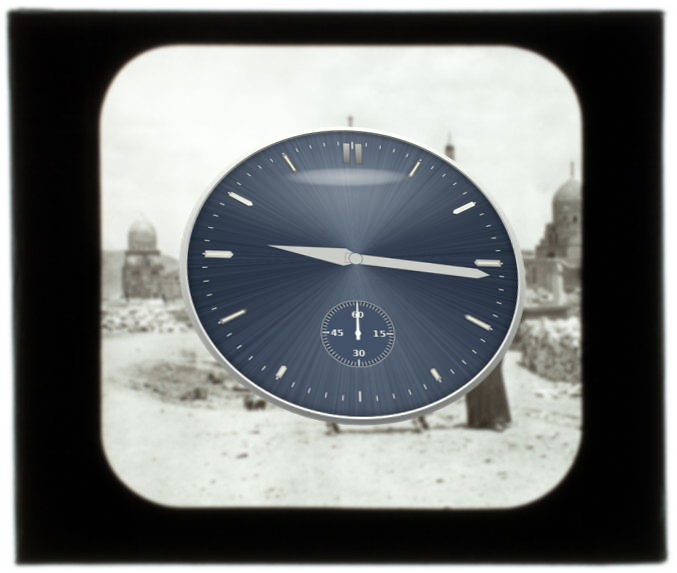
9:16
